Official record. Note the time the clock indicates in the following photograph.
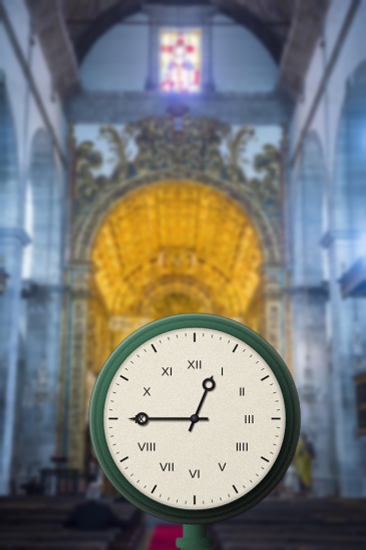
12:45
